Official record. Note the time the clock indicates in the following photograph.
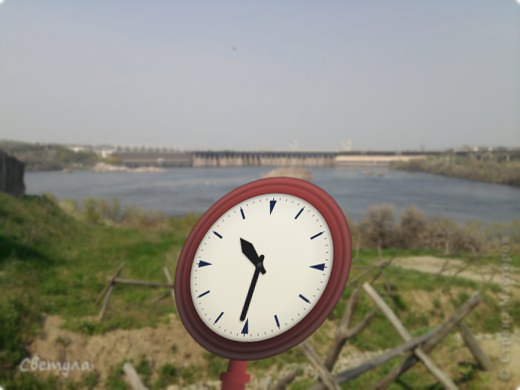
10:31
